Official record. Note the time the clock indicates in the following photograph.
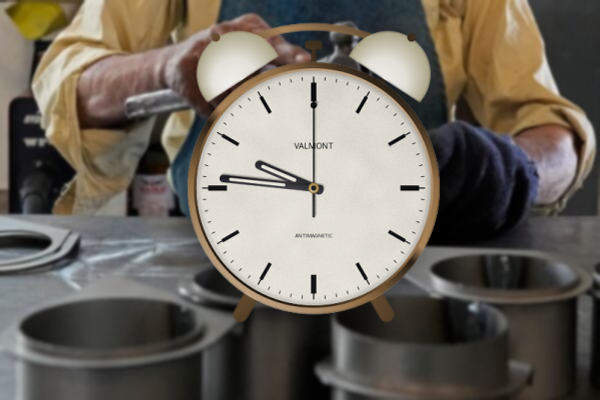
9:46:00
